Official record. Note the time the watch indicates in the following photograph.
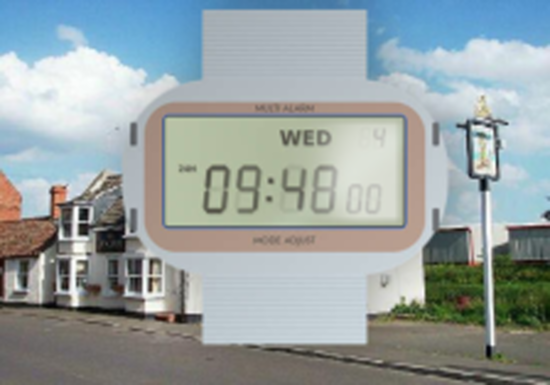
9:48:00
